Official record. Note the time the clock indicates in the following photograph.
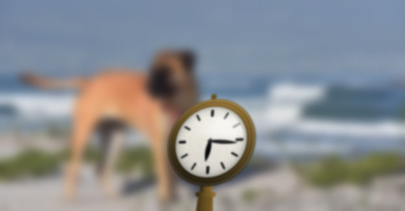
6:16
